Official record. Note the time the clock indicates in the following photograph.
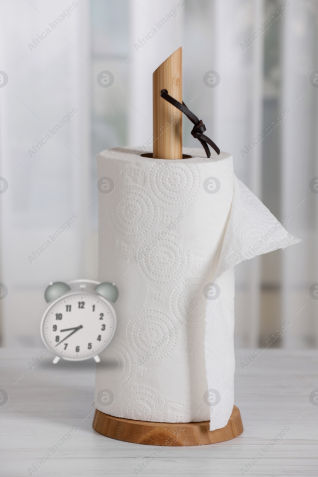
8:38
